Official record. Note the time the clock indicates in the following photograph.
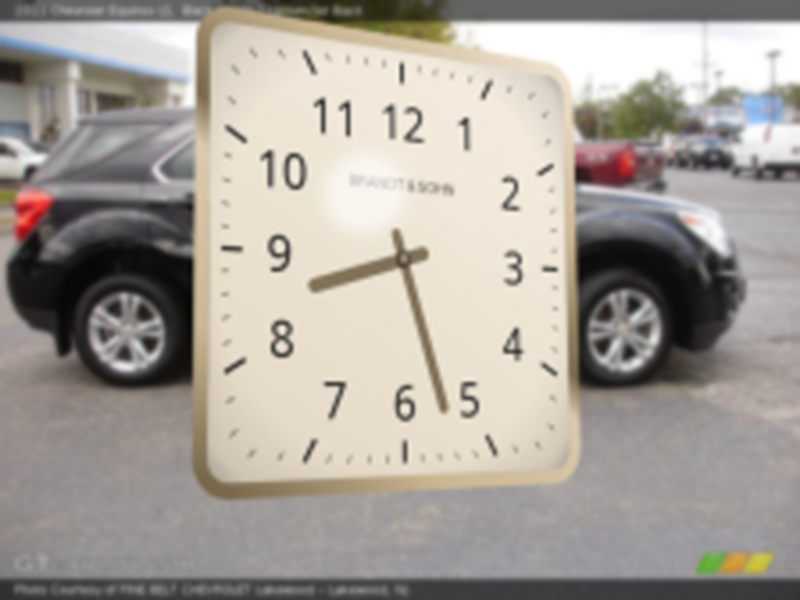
8:27
